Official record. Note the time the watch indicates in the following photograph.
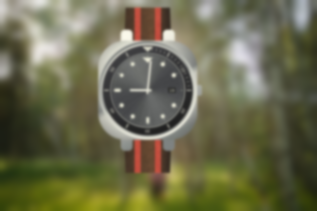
9:01
